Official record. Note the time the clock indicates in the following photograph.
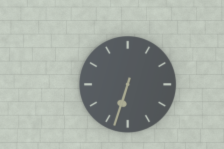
6:33
